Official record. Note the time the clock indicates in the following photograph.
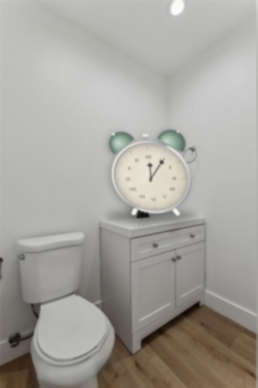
12:06
